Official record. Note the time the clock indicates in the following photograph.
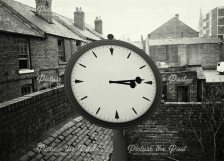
3:14
